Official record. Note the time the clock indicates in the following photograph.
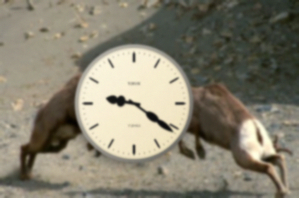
9:21
